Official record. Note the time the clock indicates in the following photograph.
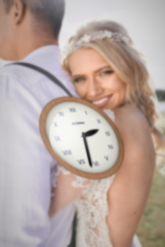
2:32
